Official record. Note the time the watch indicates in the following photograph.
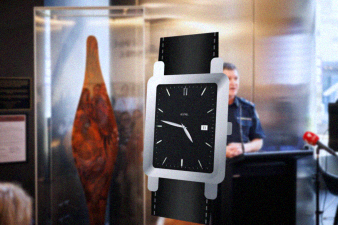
4:47
